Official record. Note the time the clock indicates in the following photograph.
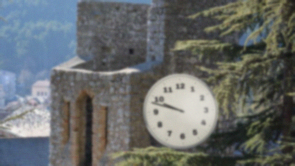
9:48
